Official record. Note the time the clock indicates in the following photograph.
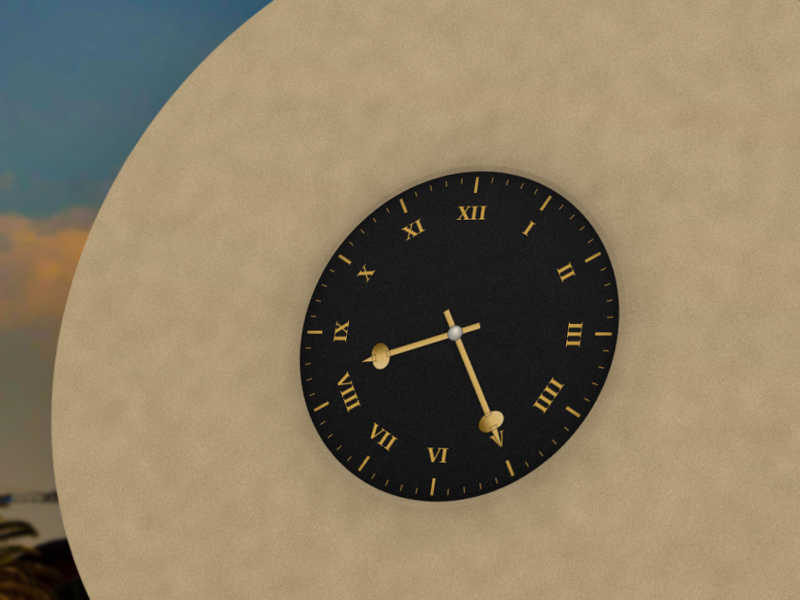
8:25
